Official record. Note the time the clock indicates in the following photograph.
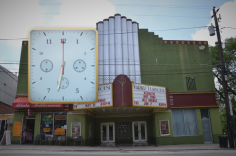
6:32
